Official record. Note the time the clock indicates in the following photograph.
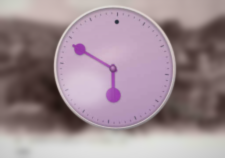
5:49
